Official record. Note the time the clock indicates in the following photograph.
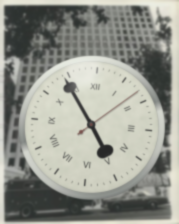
4:54:08
